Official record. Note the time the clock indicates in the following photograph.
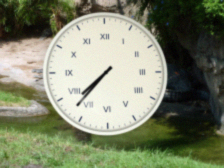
7:37
